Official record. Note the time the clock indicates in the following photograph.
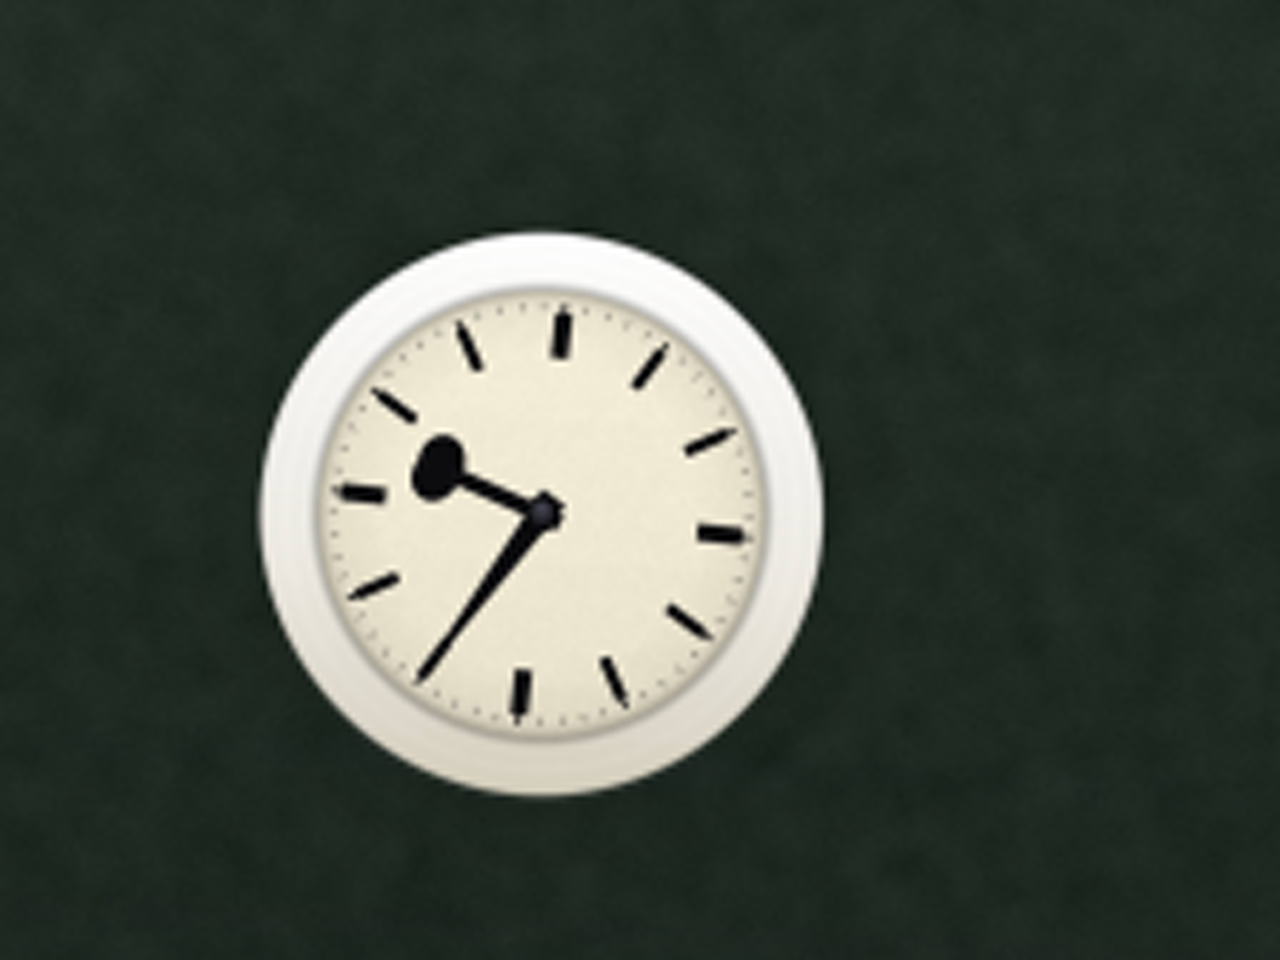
9:35
